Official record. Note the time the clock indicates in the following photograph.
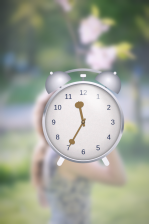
11:35
